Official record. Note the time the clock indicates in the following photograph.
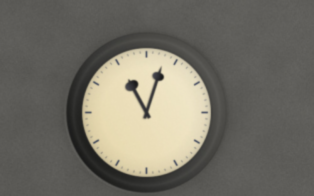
11:03
